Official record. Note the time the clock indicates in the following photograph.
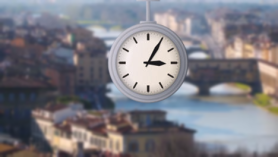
3:05
